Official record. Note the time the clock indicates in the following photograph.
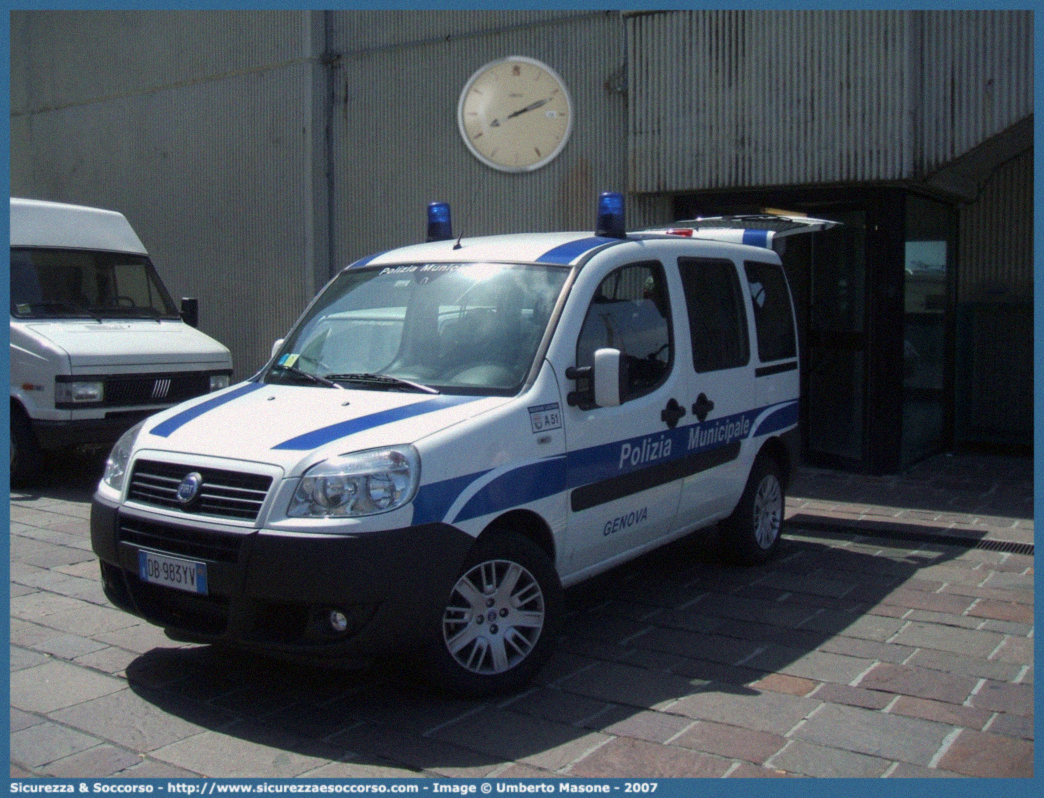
8:11
